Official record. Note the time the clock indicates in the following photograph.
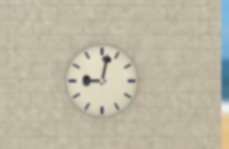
9:02
